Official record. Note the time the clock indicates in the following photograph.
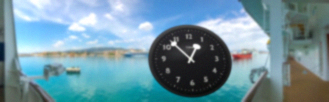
12:53
